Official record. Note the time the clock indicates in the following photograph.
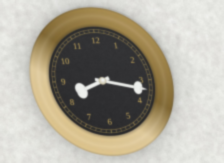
8:17
